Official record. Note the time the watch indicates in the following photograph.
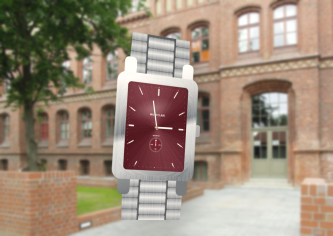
2:58
